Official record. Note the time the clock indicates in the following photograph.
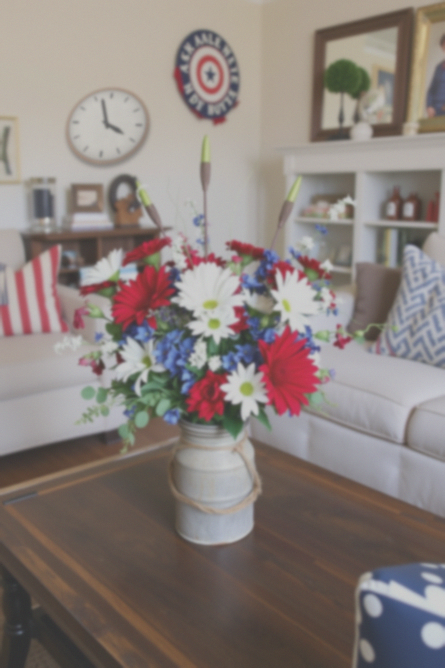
3:57
